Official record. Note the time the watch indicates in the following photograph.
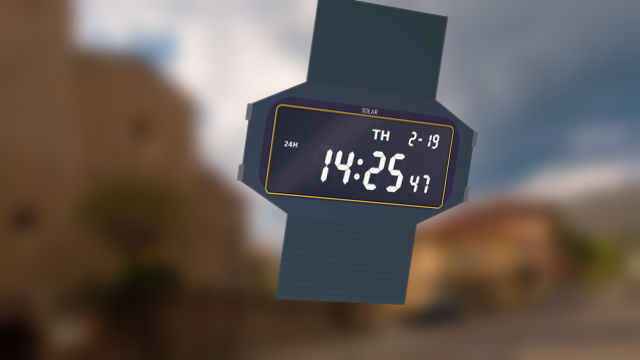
14:25:47
